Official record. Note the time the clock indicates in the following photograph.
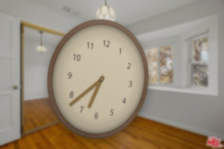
6:38
